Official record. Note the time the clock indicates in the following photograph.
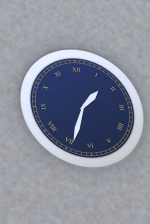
1:34
